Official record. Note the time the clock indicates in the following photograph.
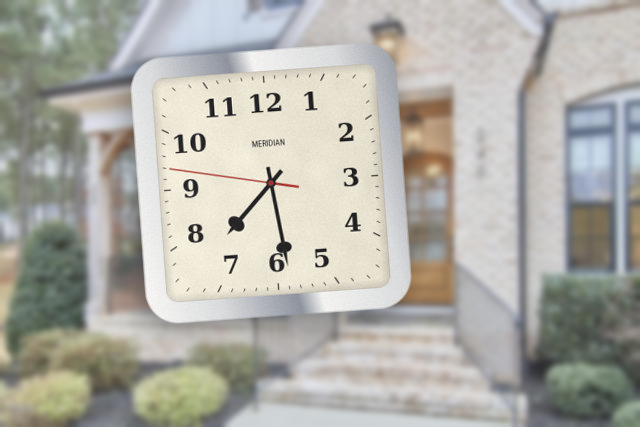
7:28:47
